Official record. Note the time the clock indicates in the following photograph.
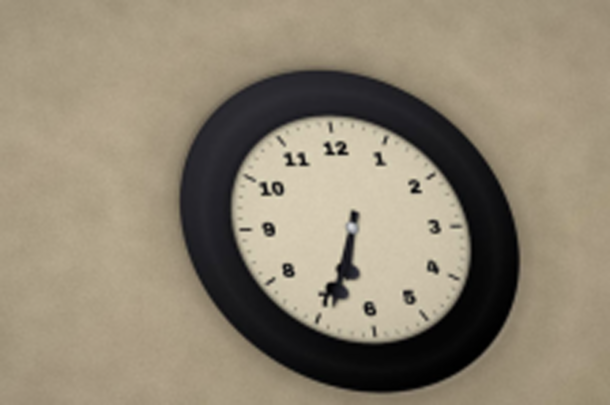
6:34
